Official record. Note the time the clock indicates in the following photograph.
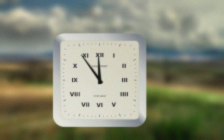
11:54
